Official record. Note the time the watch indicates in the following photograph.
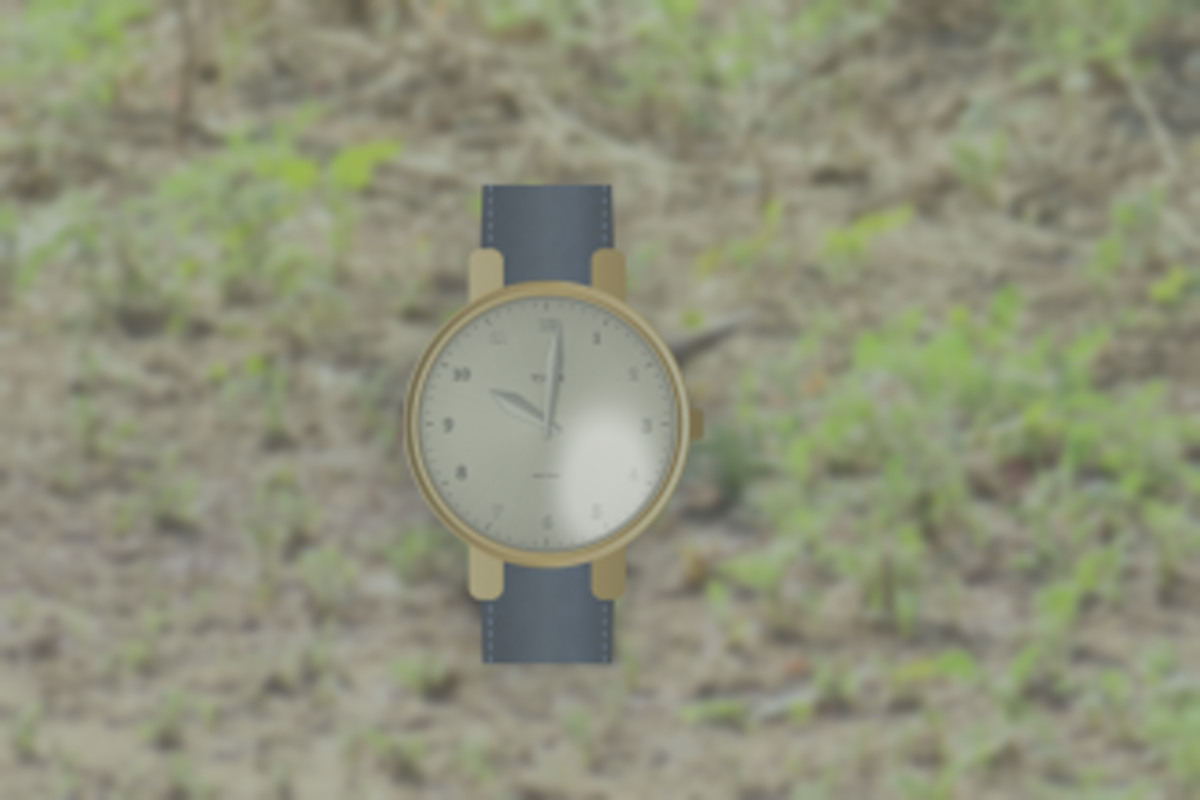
10:01
